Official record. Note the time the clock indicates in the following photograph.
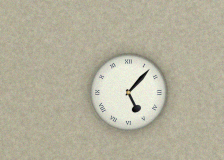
5:07
